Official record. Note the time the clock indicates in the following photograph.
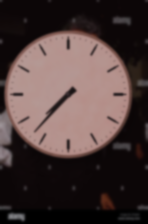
7:37
